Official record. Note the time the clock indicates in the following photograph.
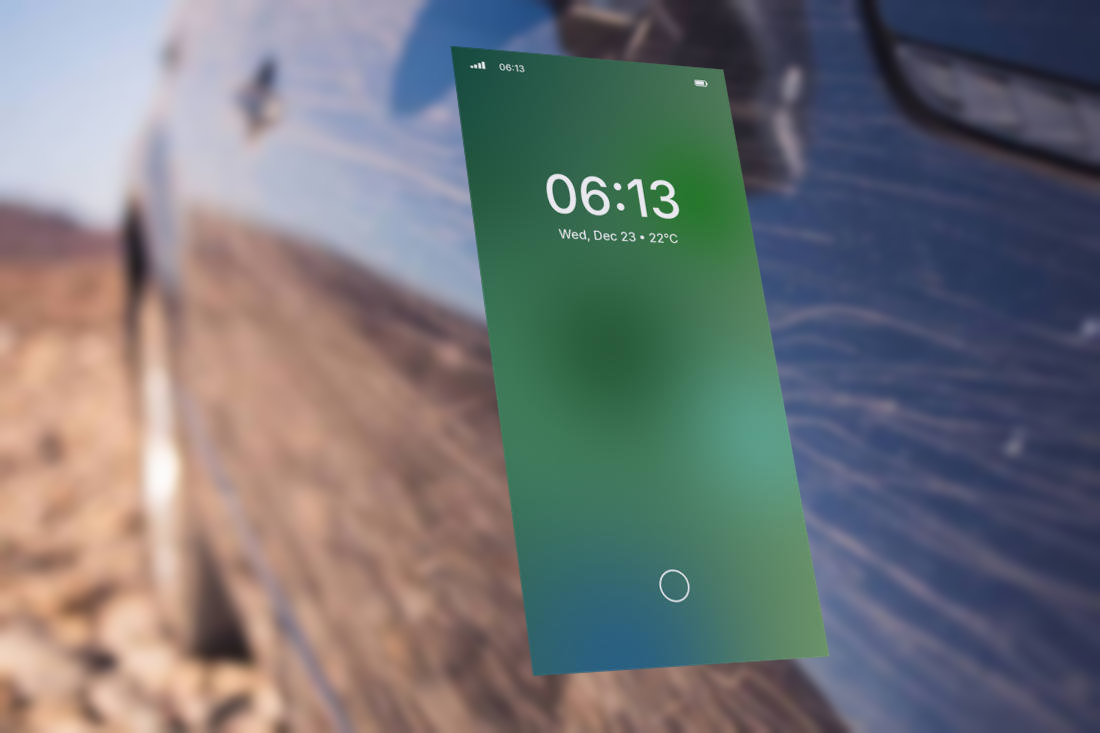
6:13
